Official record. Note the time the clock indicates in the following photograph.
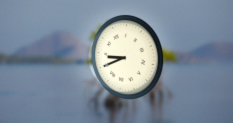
9:45
